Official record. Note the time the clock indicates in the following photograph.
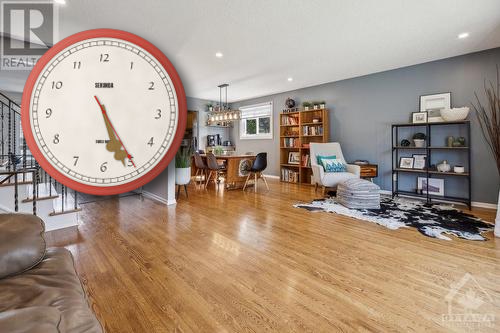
5:26:25
